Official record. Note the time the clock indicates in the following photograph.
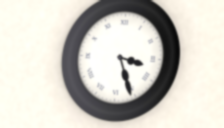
3:26
